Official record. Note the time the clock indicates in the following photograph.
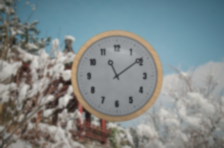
11:09
